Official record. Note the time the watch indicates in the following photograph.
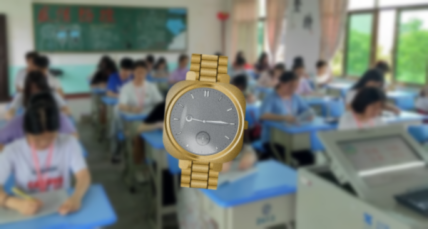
9:15
